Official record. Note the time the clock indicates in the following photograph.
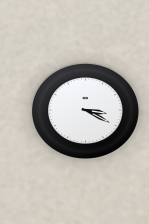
3:20
